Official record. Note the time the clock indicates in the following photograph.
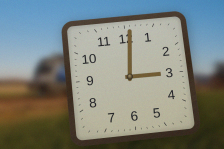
3:01
